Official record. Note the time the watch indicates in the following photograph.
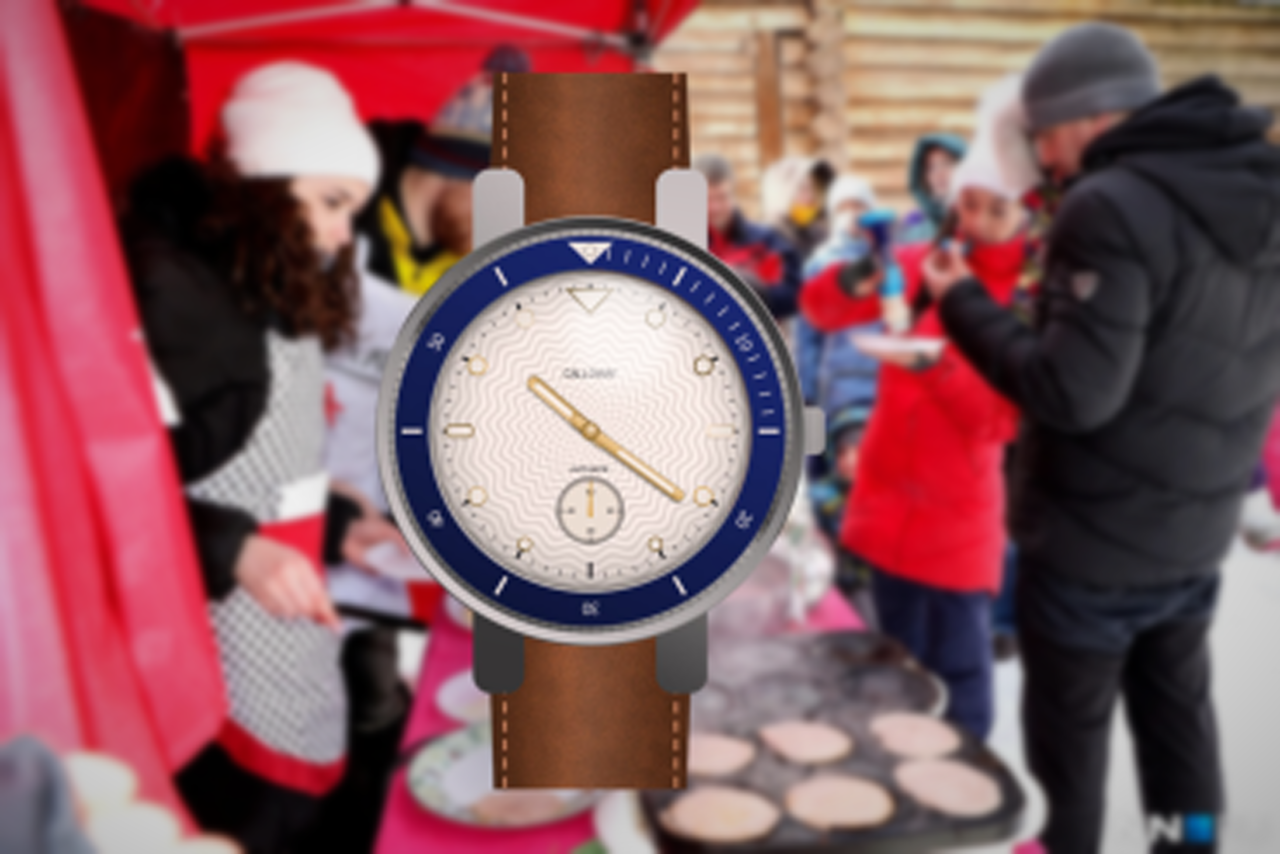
10:21
